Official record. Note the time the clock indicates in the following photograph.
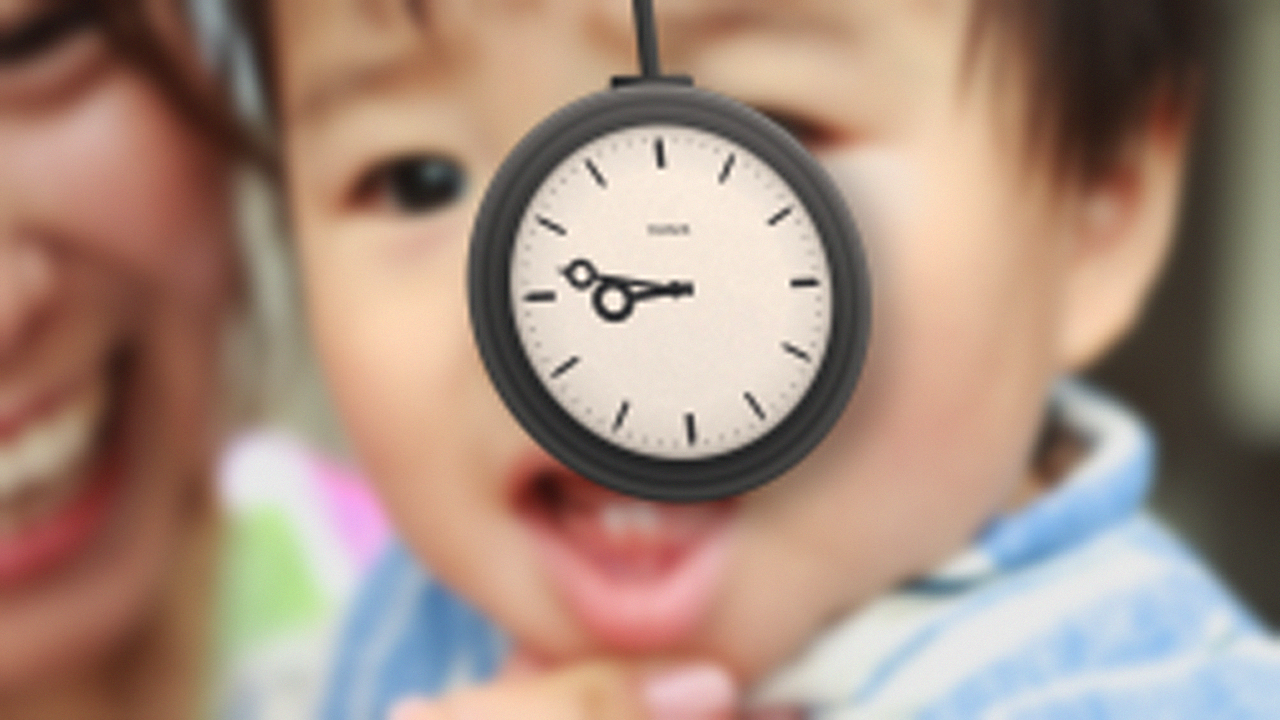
8:47
